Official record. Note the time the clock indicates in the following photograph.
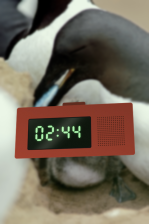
2:44
